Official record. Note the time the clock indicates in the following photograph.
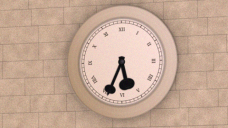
5:34
